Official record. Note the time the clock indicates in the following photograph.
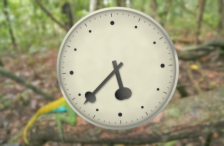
5:38
